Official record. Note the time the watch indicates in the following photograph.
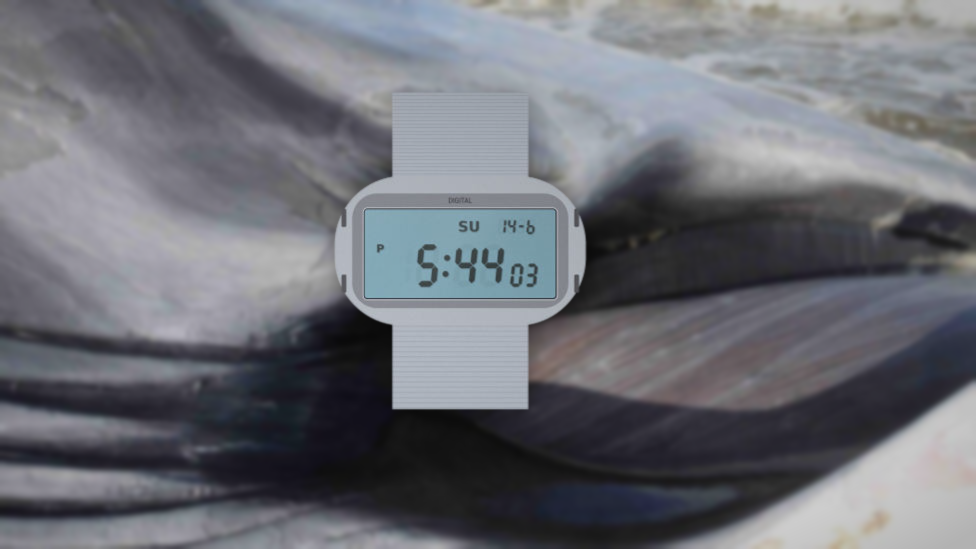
5:44:03
